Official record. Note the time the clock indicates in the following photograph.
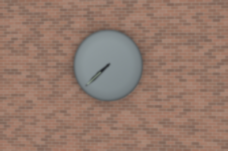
7:38
